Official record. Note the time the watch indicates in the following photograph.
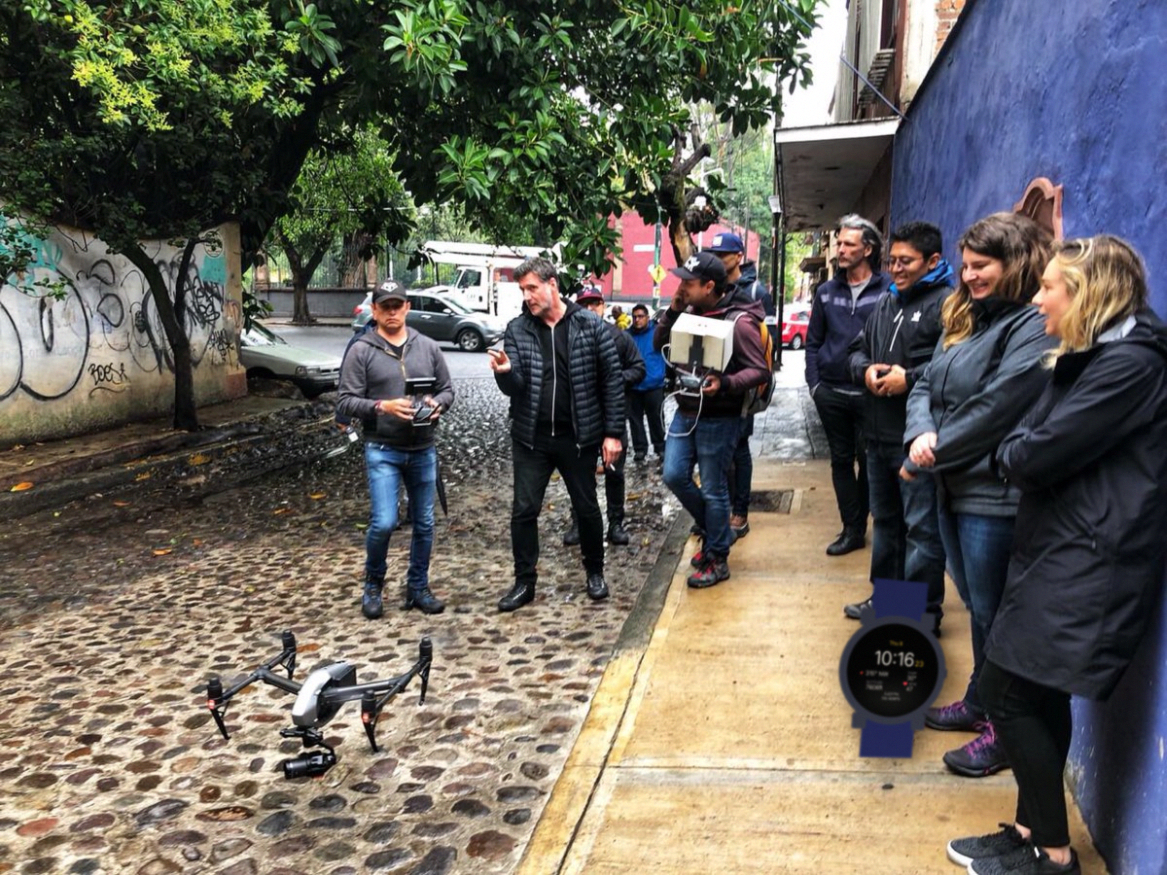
10:16
